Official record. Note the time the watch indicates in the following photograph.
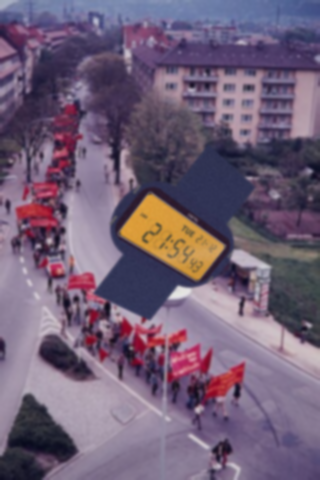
21:54:43
